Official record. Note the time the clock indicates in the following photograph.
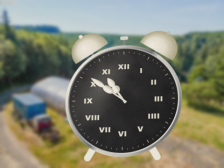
10:51
